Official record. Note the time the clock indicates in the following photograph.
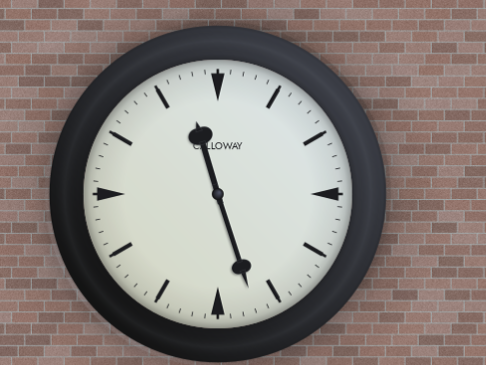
11:27
